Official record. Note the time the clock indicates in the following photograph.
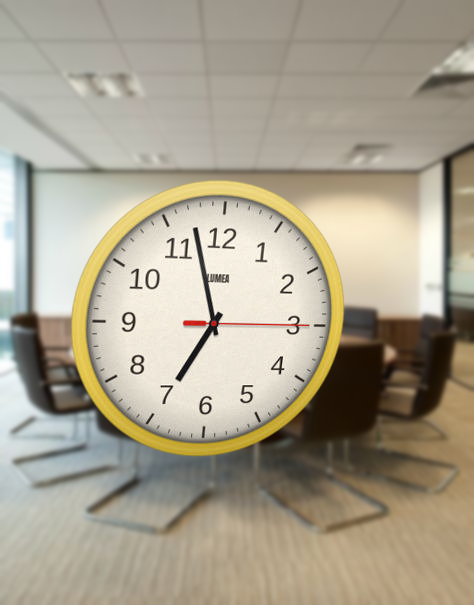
6:57:15
